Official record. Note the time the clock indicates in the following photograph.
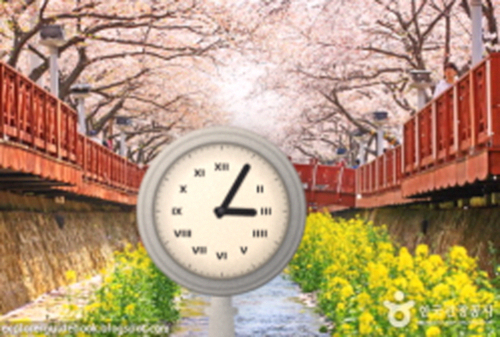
3:05
